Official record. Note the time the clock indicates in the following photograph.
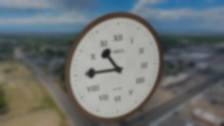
10:45
